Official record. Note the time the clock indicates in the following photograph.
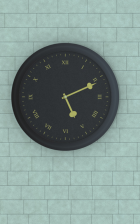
5:11
